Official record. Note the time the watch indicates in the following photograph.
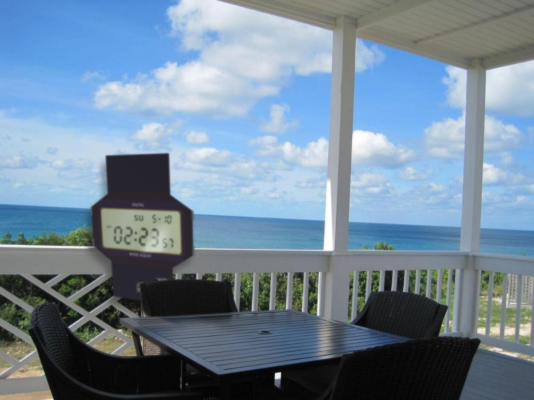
2:23
